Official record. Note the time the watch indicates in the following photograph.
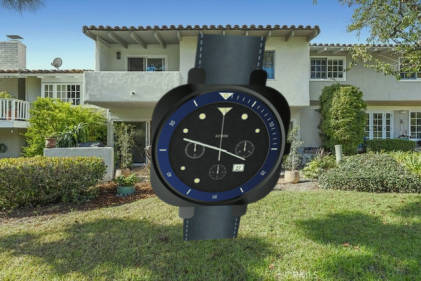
3:48
